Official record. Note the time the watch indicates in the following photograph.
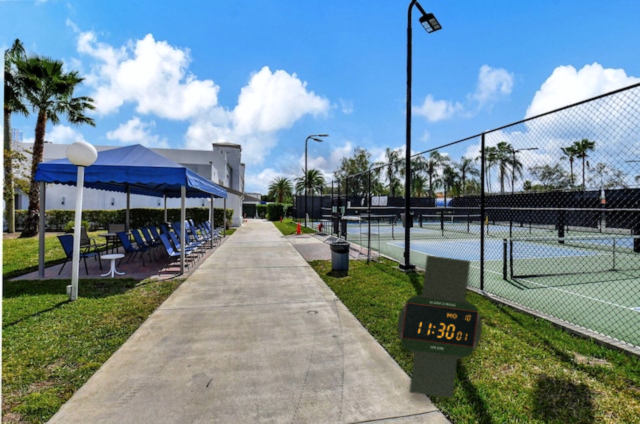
11:30
